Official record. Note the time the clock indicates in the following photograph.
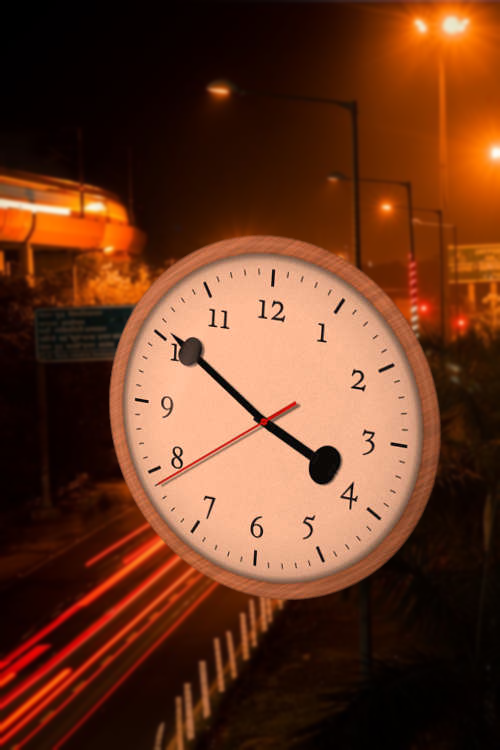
3:50:39
